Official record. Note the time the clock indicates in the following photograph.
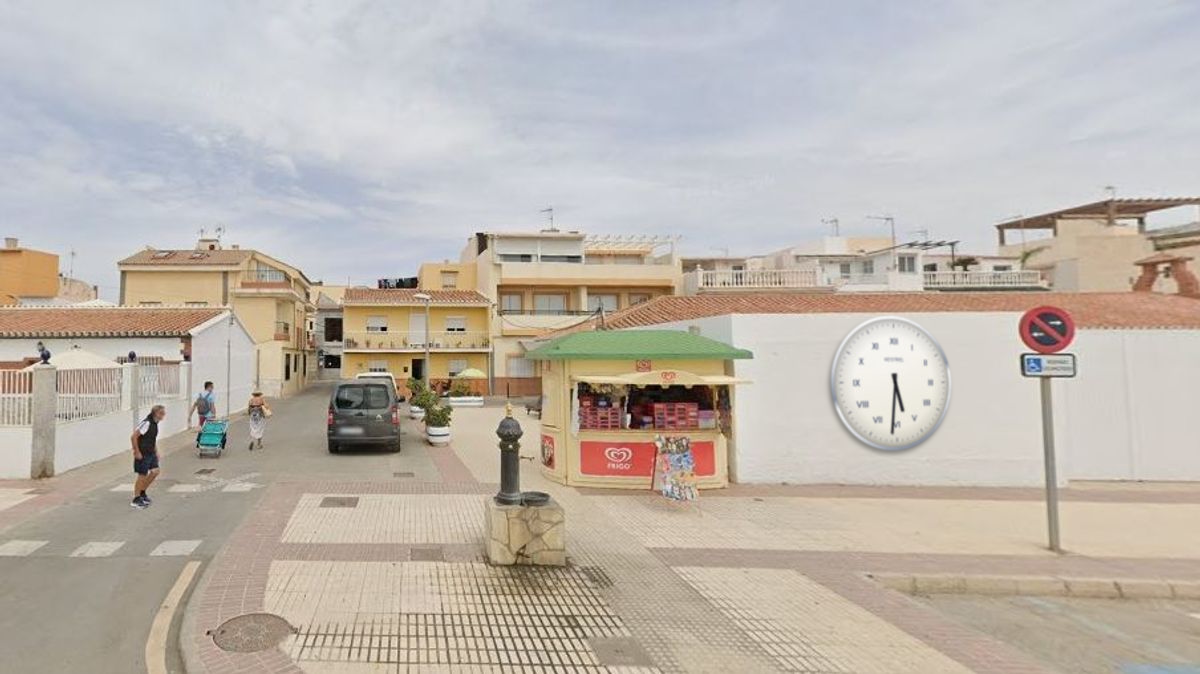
5:31
